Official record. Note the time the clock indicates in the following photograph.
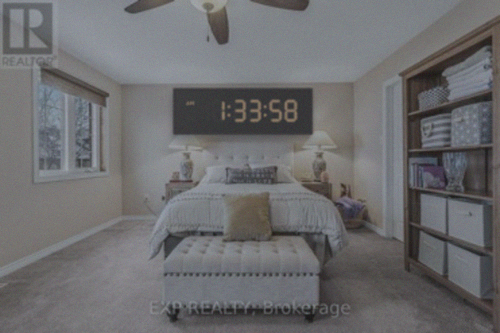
1:33:58
